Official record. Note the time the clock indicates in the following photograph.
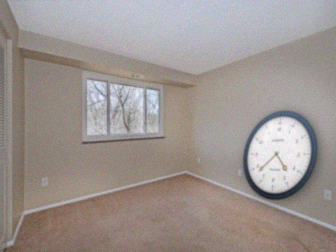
4:38
